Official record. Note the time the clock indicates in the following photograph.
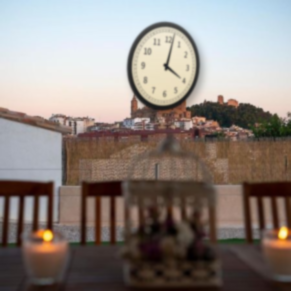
4:02
